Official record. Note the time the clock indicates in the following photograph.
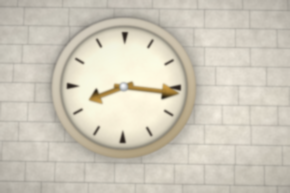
8:16
